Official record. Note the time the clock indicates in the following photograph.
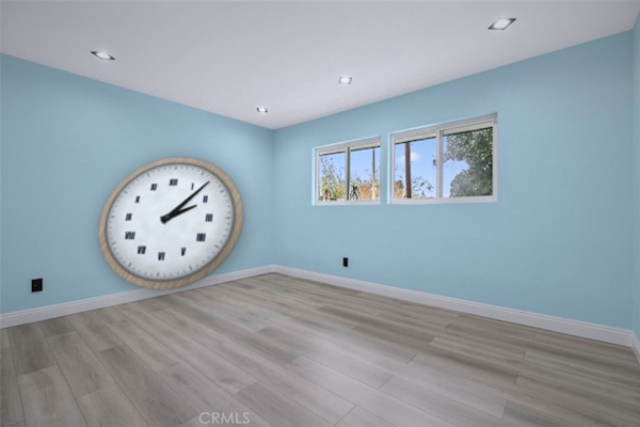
2:07
